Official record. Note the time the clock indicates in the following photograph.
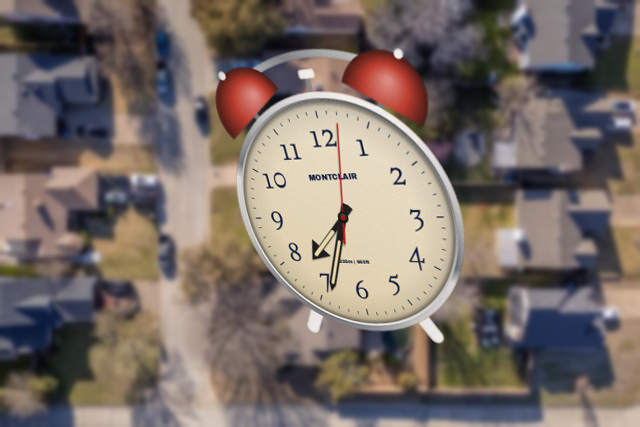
7:34:02
